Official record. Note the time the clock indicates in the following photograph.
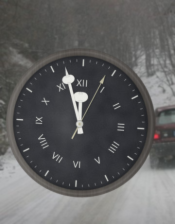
11:57:04
